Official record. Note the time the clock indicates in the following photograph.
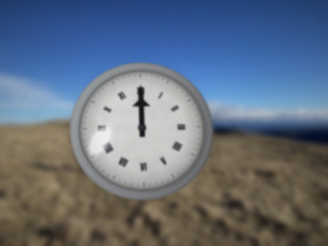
12:00
